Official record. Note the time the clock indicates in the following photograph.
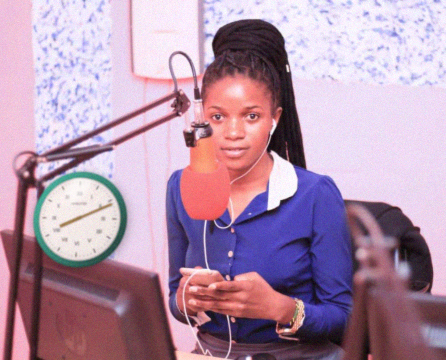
8:11
